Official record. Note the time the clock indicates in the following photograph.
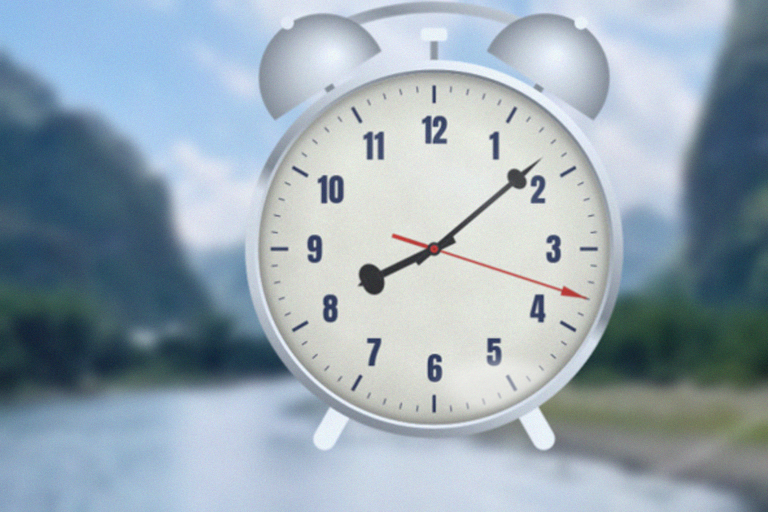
8:08:18
